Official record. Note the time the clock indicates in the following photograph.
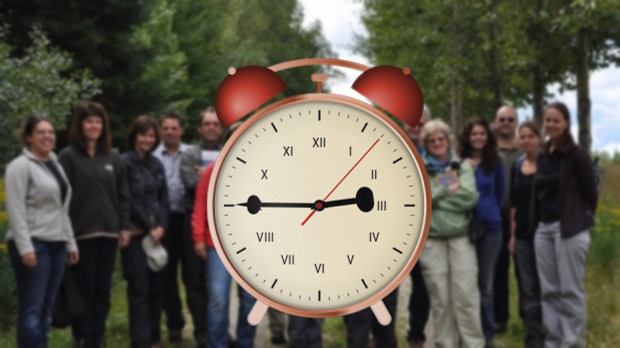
2:45:07
